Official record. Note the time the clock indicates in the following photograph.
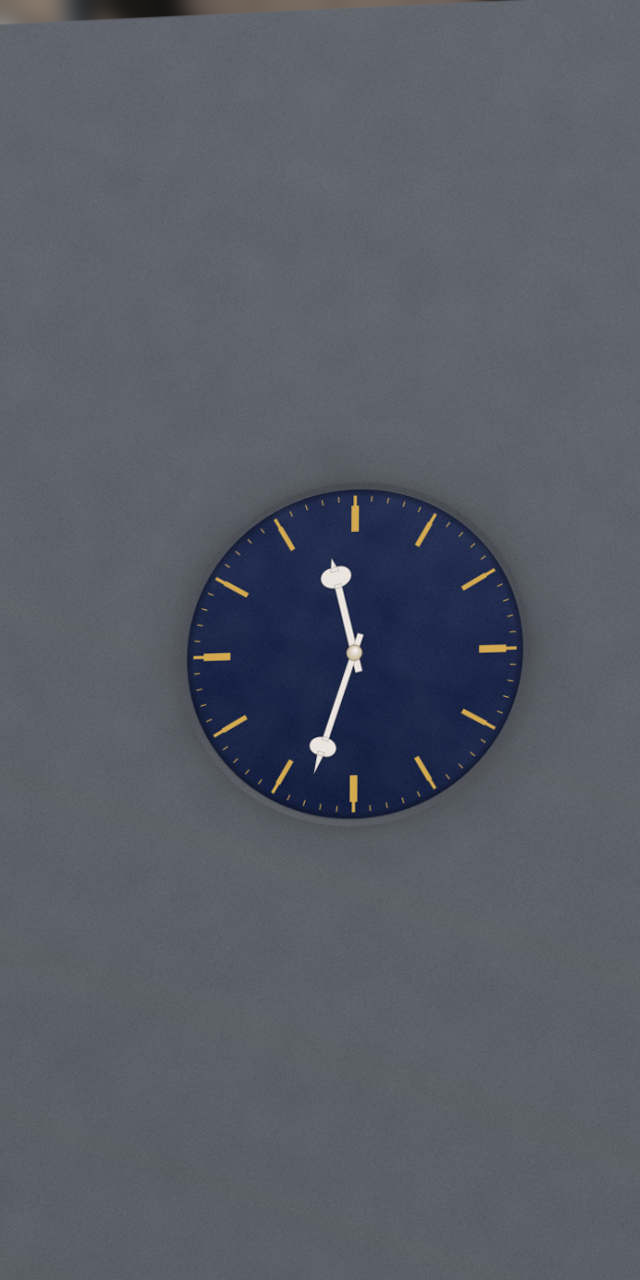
11:33
